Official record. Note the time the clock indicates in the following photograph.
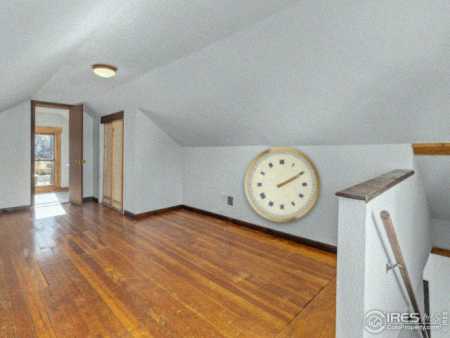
2:10
